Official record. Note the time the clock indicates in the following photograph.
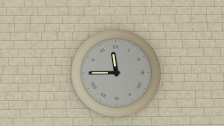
11:45
